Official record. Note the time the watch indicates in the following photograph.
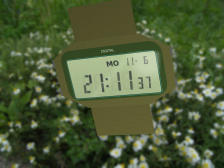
21:11:37
